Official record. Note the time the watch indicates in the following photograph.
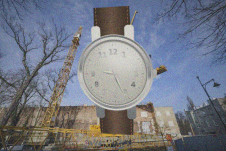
9:26
